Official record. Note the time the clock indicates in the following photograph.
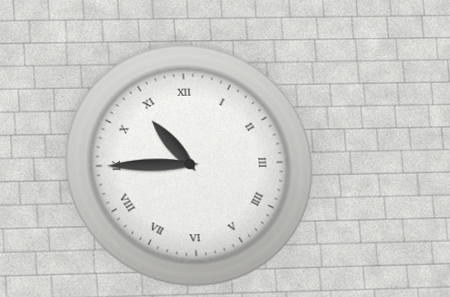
10:45
